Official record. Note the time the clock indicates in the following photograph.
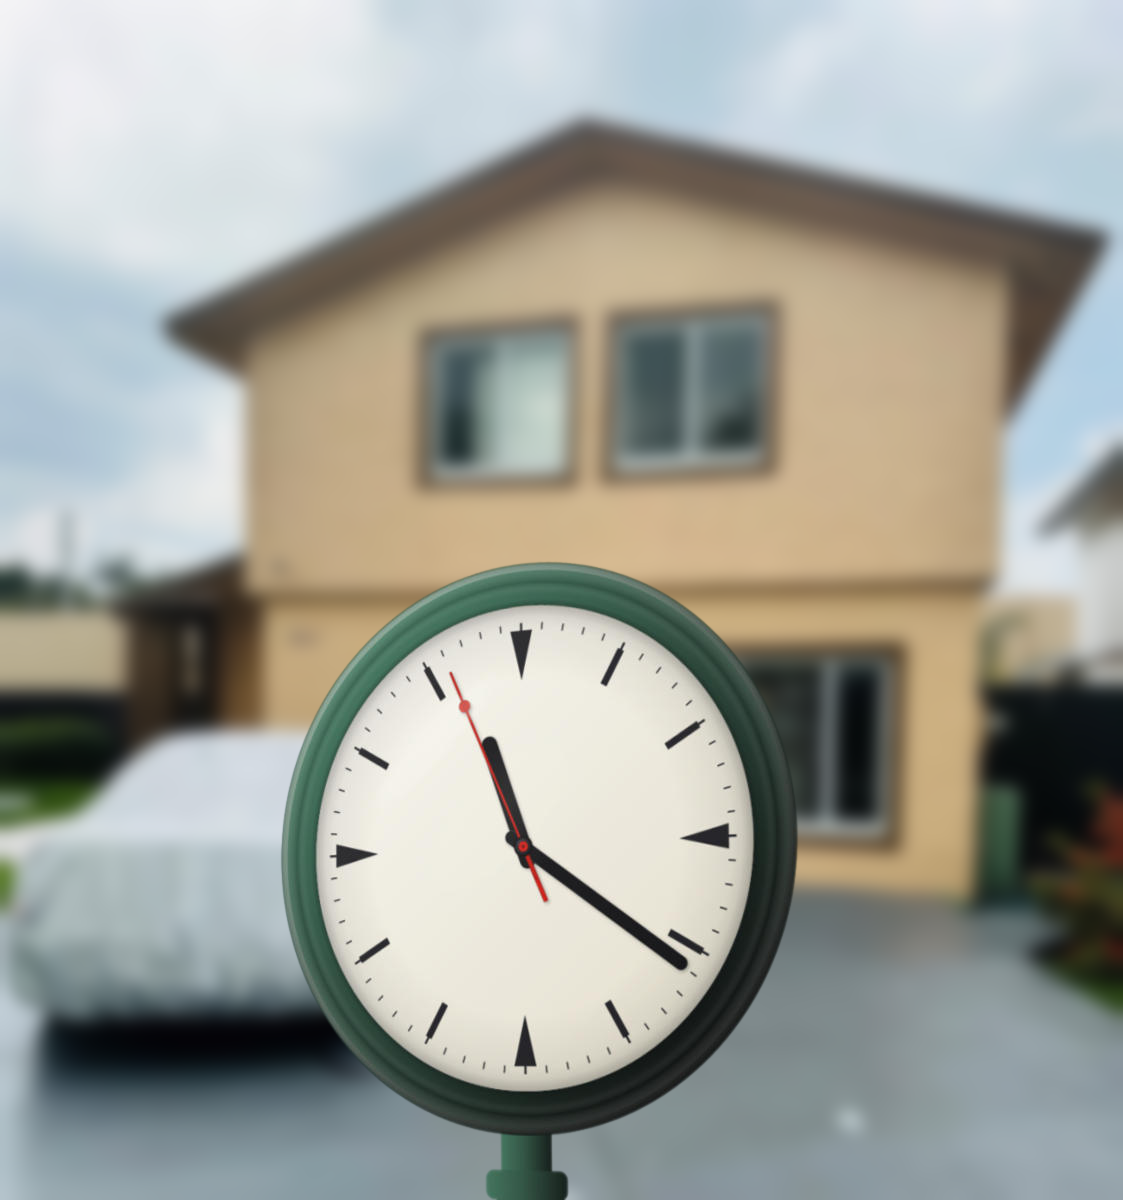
11:20:56
